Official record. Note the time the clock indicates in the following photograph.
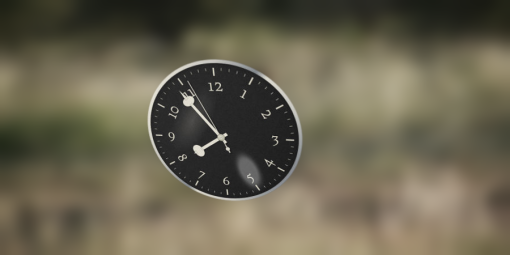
7:53:56
